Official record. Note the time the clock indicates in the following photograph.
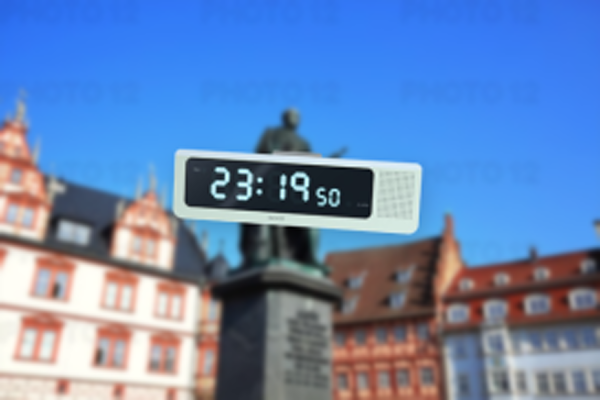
23:19:50
